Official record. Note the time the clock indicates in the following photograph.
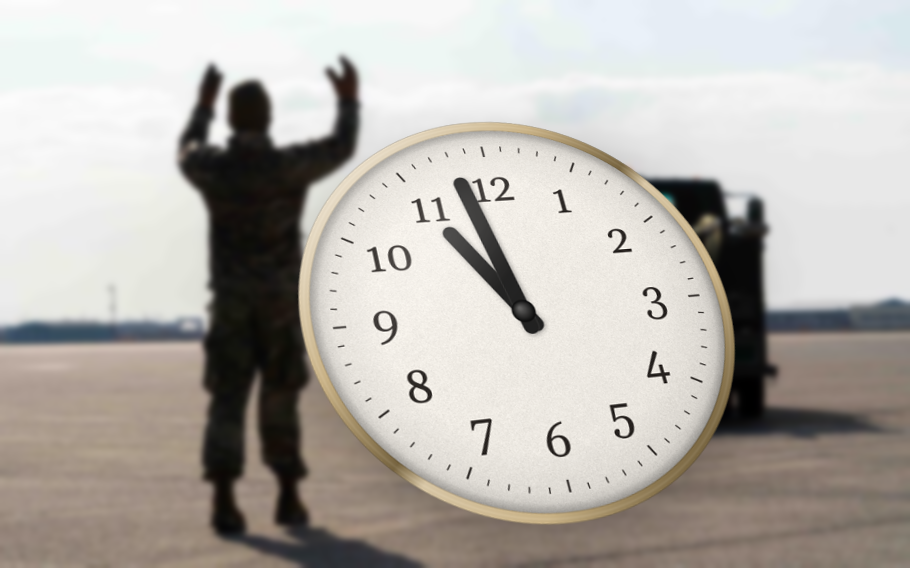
10:58
